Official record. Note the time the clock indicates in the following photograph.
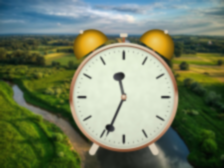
11:34
